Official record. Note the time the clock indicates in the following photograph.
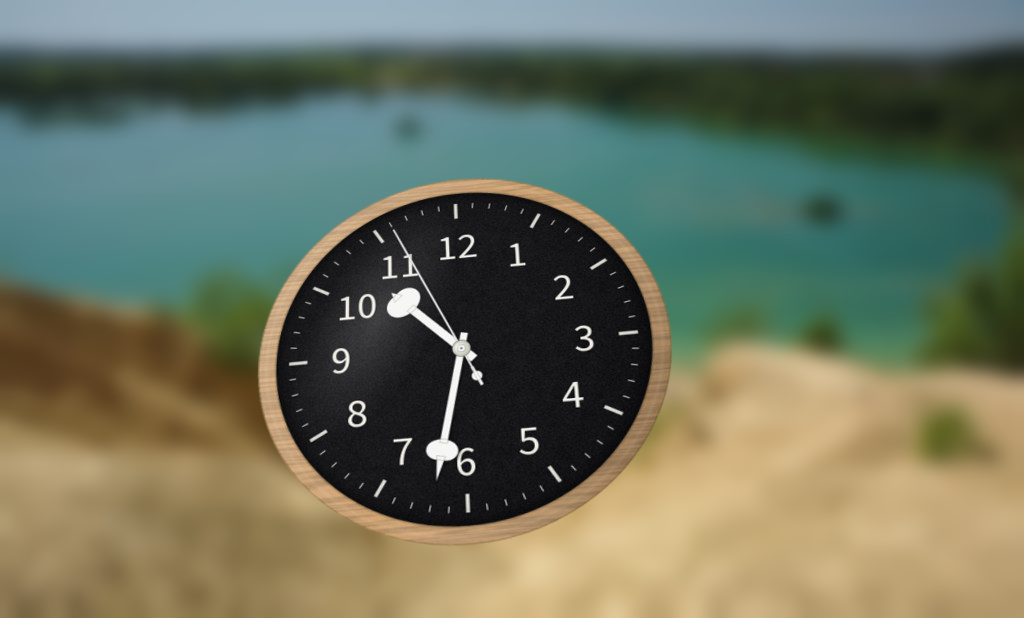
10:31:56
